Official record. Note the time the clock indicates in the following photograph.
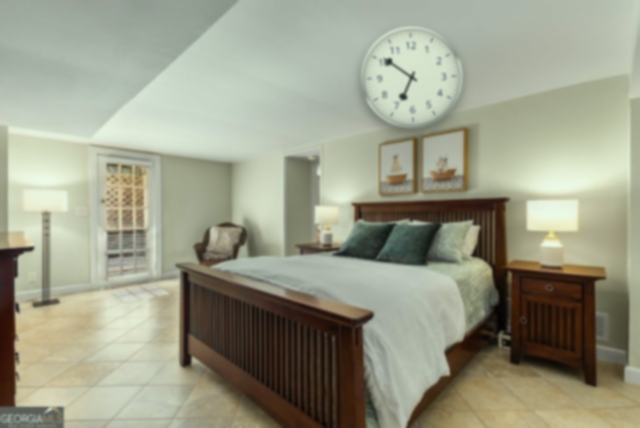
6:51
